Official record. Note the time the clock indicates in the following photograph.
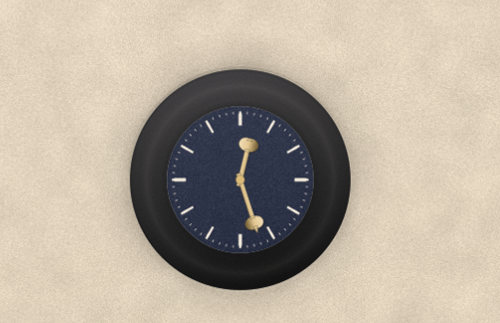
12:27
